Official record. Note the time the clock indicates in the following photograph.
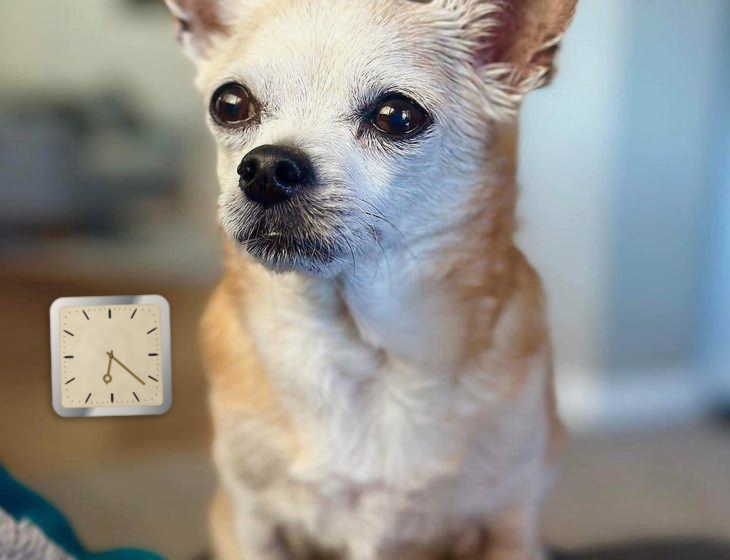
6:22
